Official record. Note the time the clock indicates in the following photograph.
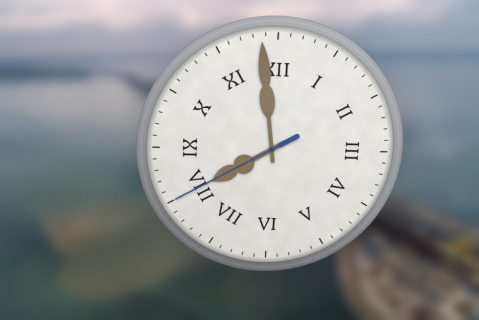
7:58:40
